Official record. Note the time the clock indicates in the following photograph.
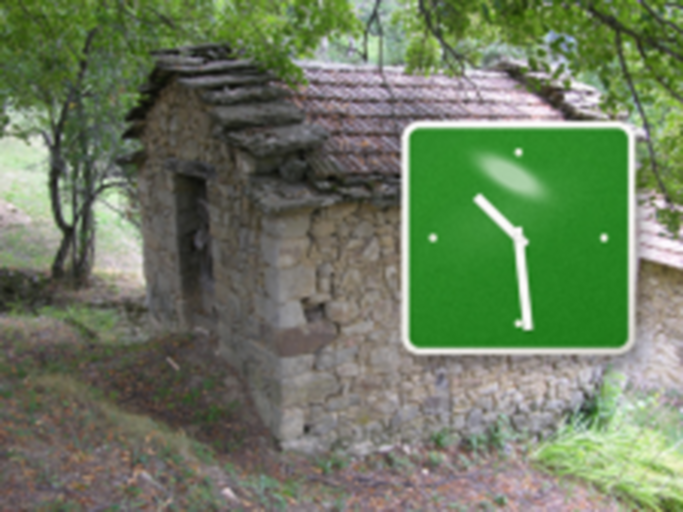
10:29
